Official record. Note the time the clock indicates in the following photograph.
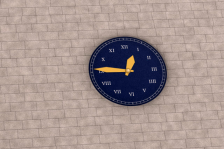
12:46
